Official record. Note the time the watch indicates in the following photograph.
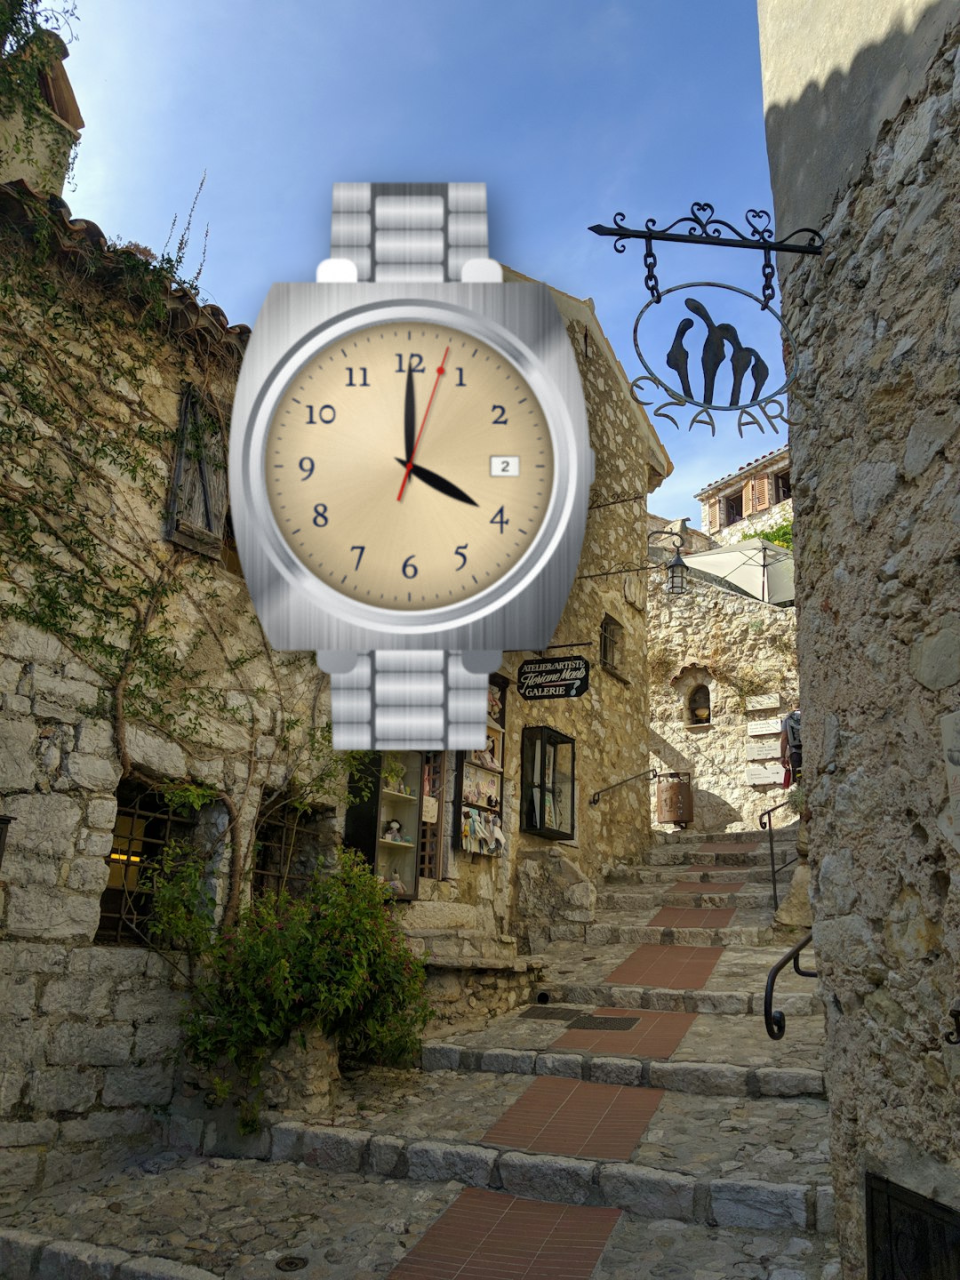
4:00:03
